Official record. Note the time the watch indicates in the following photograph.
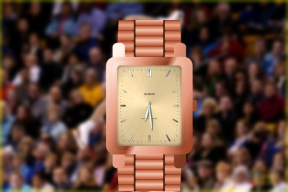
6:29
